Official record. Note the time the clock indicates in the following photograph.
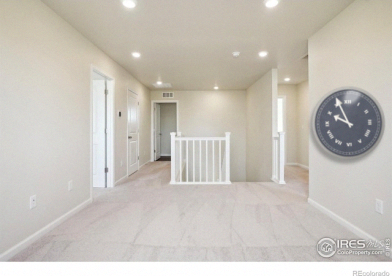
9:56
